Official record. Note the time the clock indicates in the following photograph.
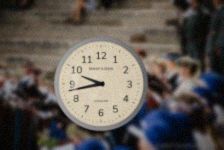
9:43
